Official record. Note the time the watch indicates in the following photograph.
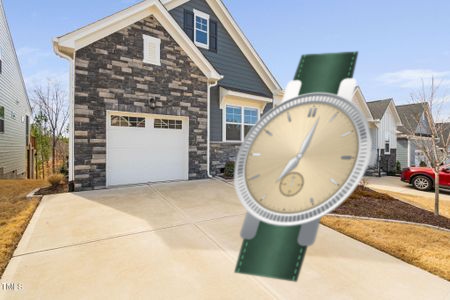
7:02
